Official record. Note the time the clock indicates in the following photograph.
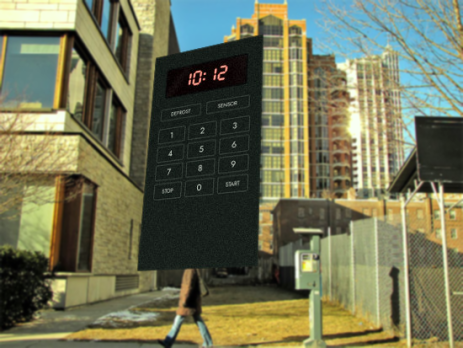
10:12
